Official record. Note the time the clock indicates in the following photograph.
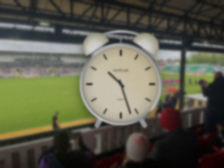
10:27
